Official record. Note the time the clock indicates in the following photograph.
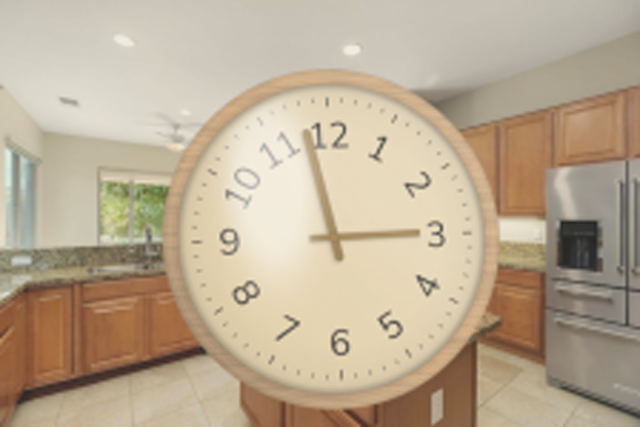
2:58
